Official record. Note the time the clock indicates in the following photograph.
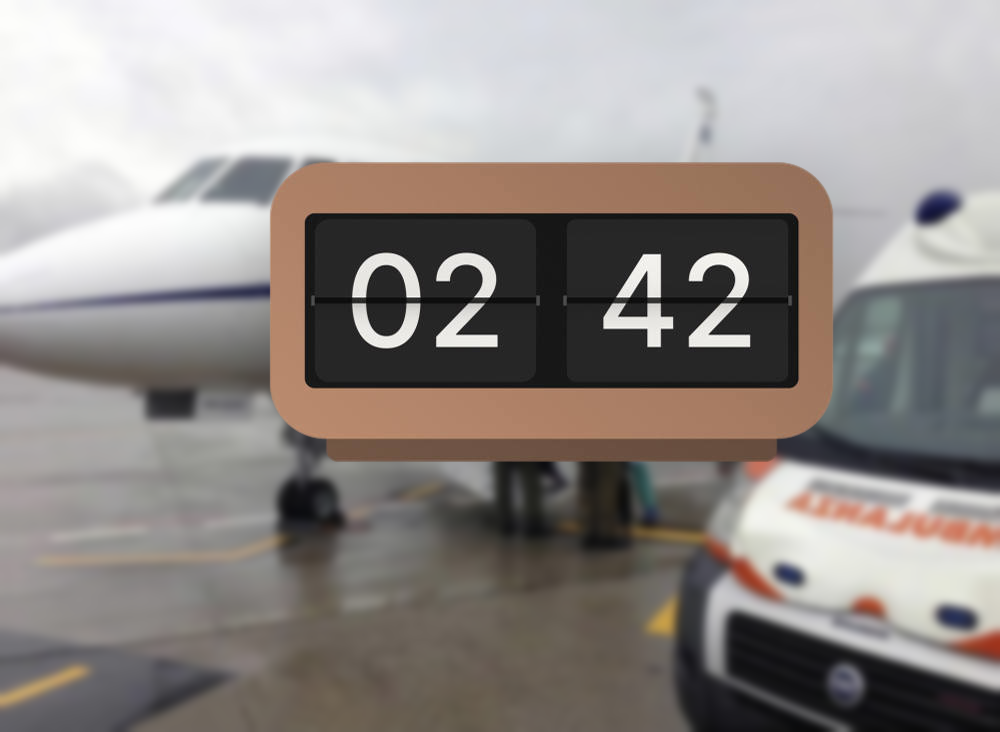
2:42
